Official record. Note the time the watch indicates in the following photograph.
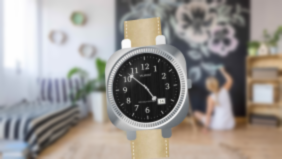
4:52
